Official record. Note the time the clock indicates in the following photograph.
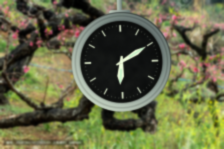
6:10
